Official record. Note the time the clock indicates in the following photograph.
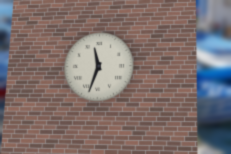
11:33
